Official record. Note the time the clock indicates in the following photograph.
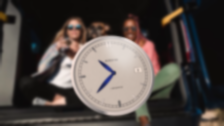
10:38
